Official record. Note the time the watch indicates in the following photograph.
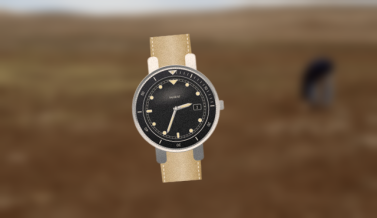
2:34
